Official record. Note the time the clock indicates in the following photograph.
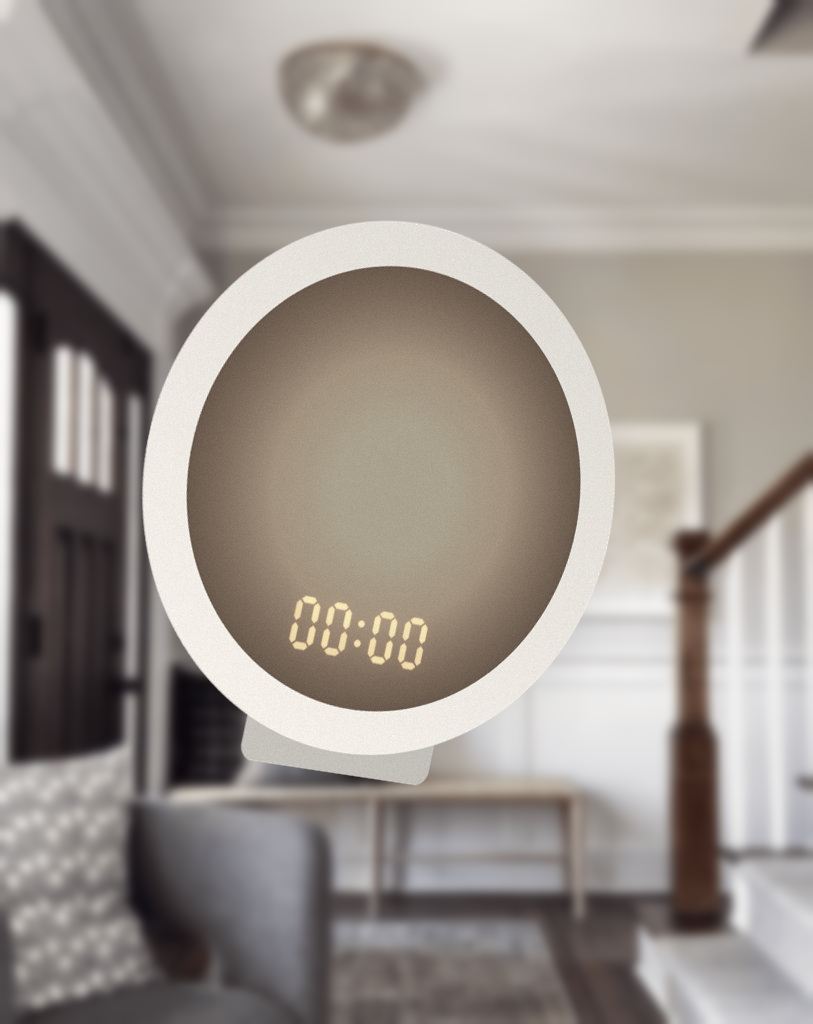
0:00
